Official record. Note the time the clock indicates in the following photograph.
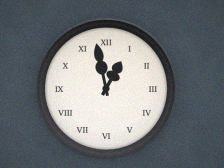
12:58
